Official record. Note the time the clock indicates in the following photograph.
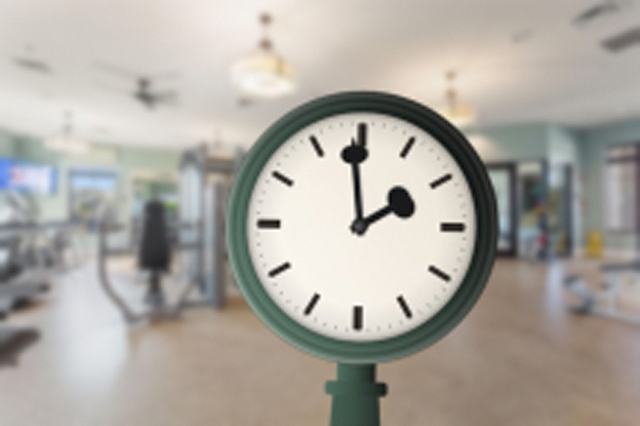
1:59
